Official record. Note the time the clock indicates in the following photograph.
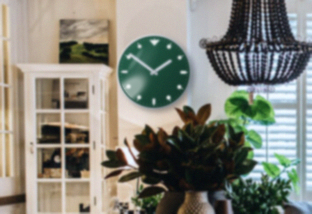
1:51
